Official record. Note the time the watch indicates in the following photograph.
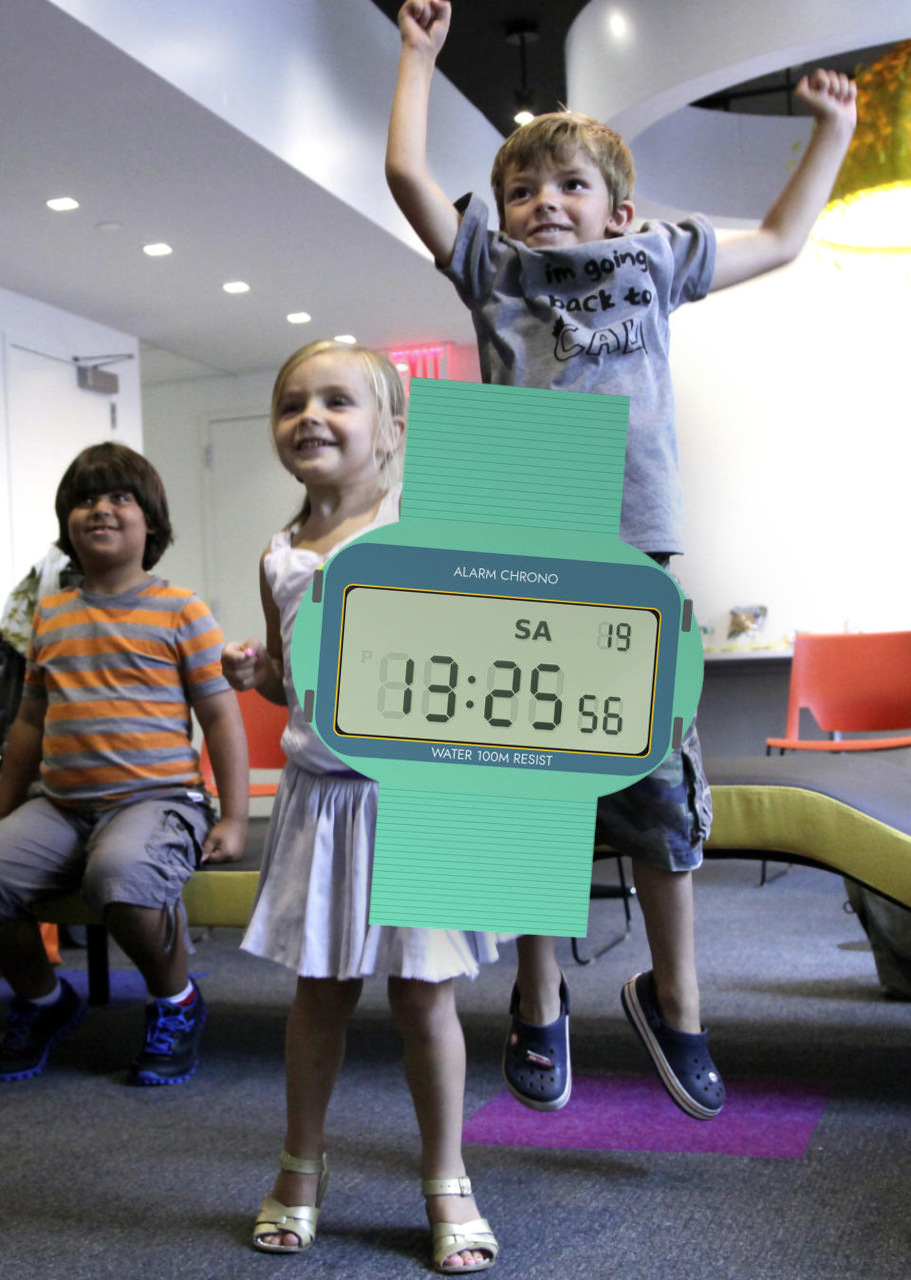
13:25:56
